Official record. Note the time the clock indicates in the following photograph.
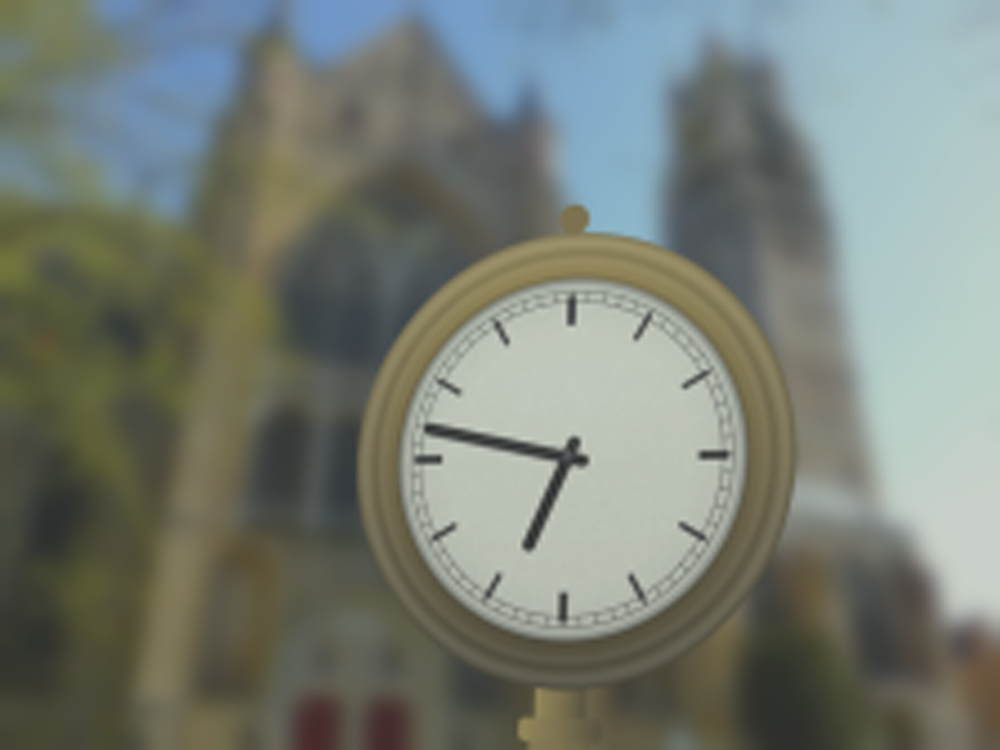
6:47
